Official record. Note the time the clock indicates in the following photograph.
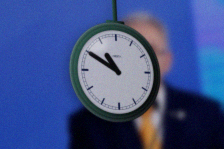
10:50
